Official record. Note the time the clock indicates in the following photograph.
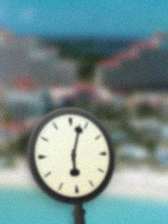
6:03
